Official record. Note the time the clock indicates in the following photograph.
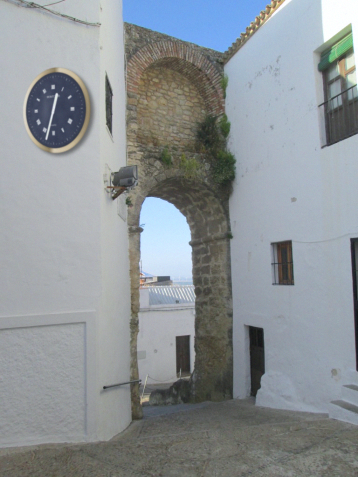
12:33
